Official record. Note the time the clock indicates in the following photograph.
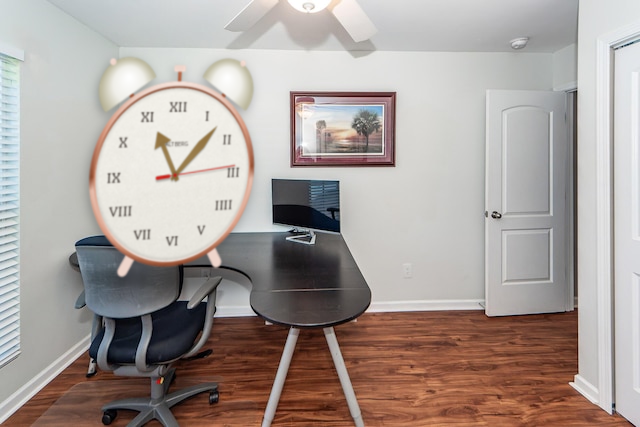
11:07:14
